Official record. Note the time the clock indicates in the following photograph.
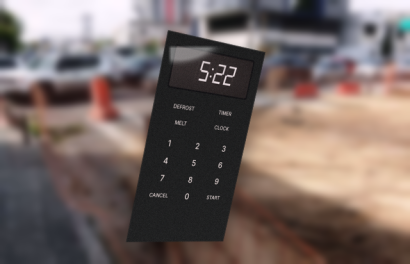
5:22
